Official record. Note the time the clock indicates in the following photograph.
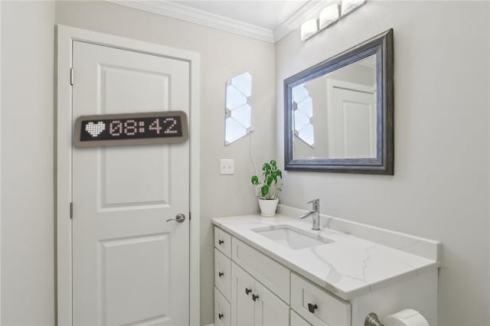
8:42
